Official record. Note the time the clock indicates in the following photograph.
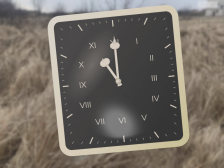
11:00
